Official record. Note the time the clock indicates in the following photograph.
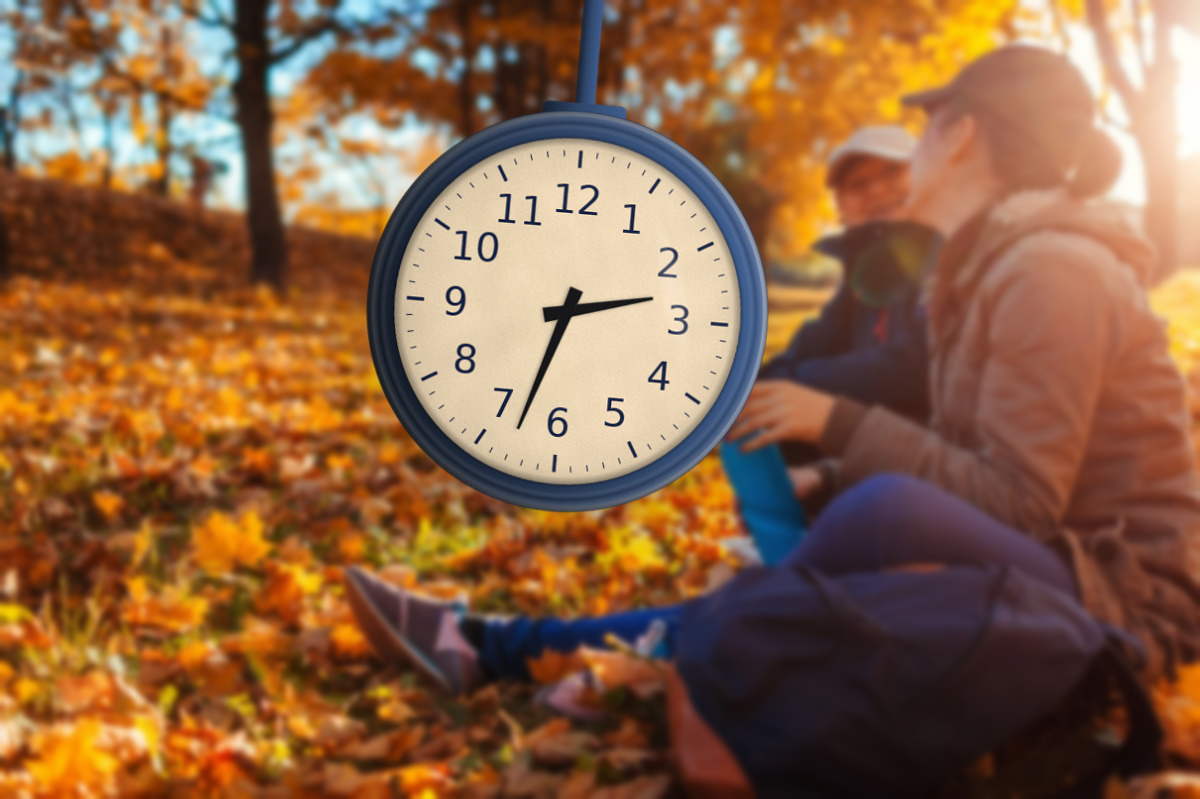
2:33
